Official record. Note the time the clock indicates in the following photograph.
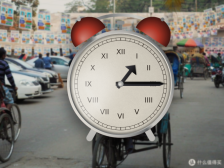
1:15
